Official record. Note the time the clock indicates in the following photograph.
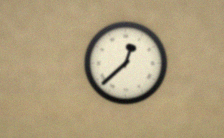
12:38
